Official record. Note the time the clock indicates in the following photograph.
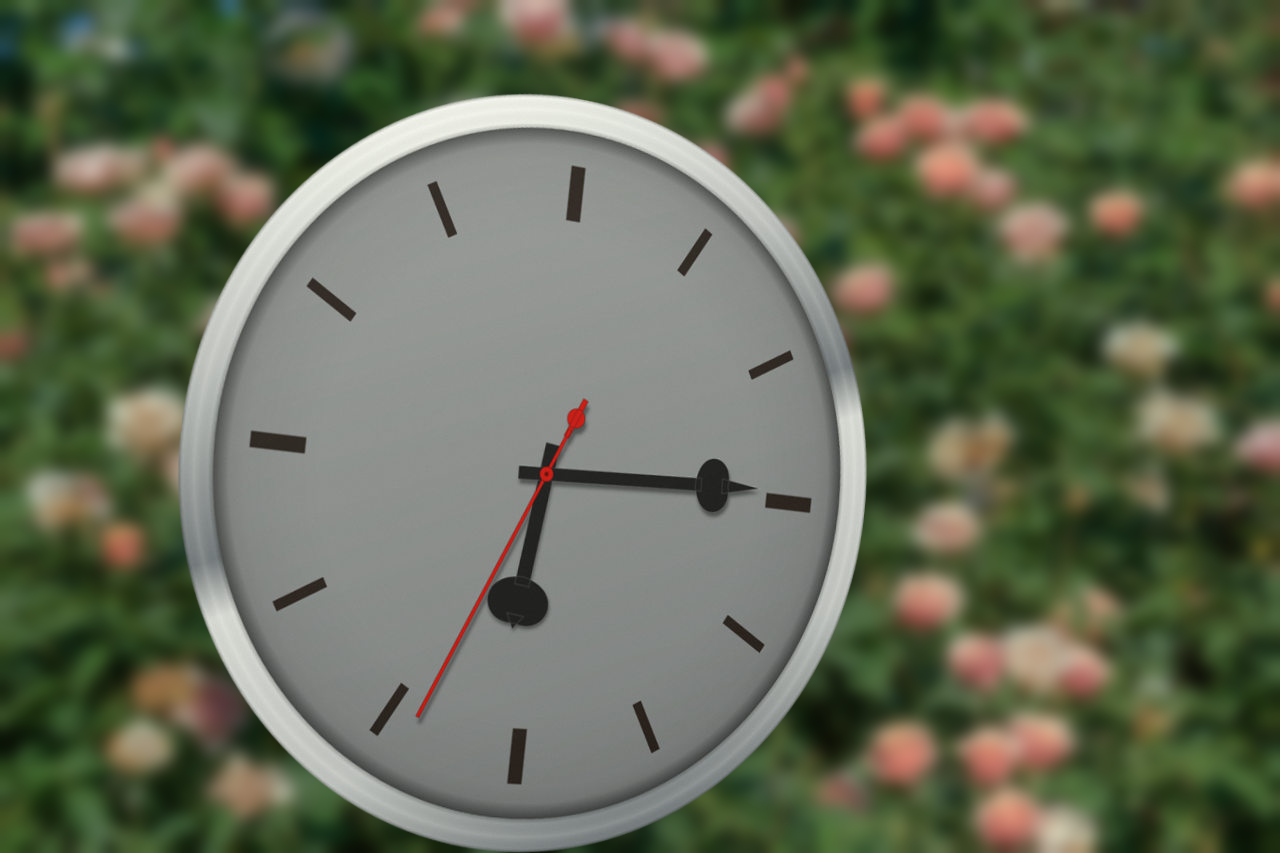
6:14:34
